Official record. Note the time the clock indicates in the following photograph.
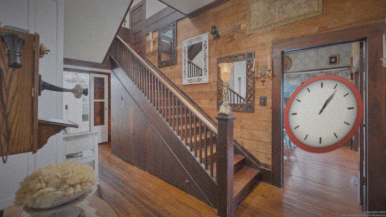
1:06
